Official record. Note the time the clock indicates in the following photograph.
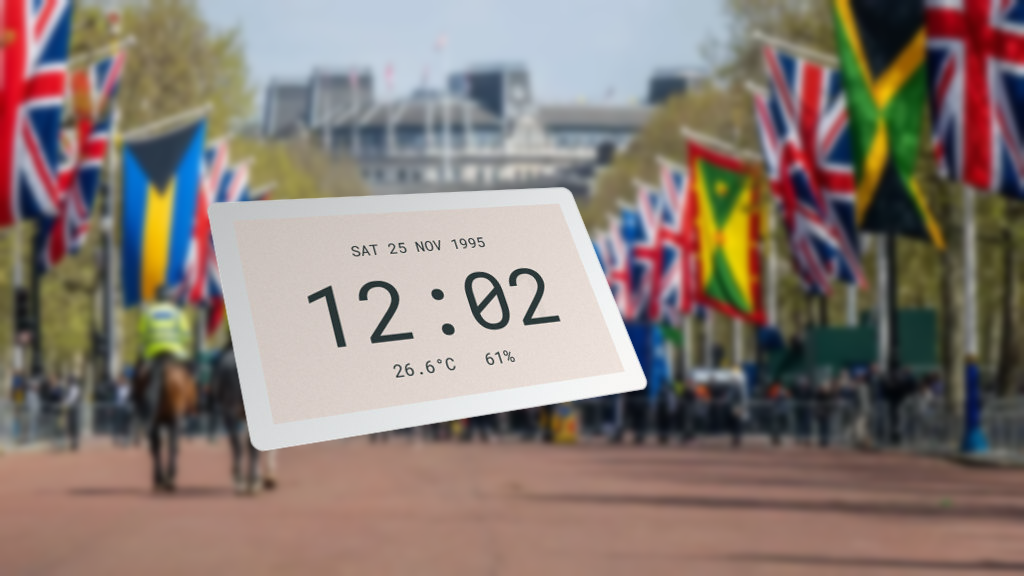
12:02
